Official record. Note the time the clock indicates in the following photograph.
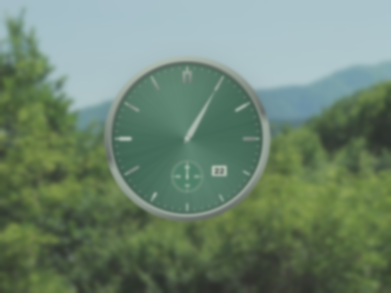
1:05
